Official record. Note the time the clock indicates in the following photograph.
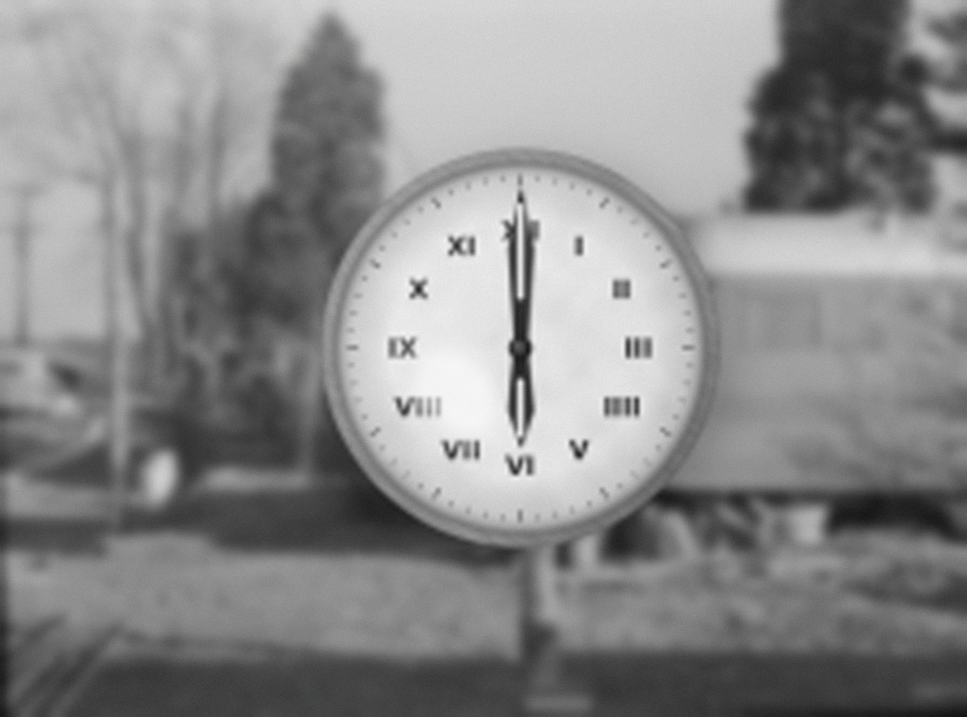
6:00
